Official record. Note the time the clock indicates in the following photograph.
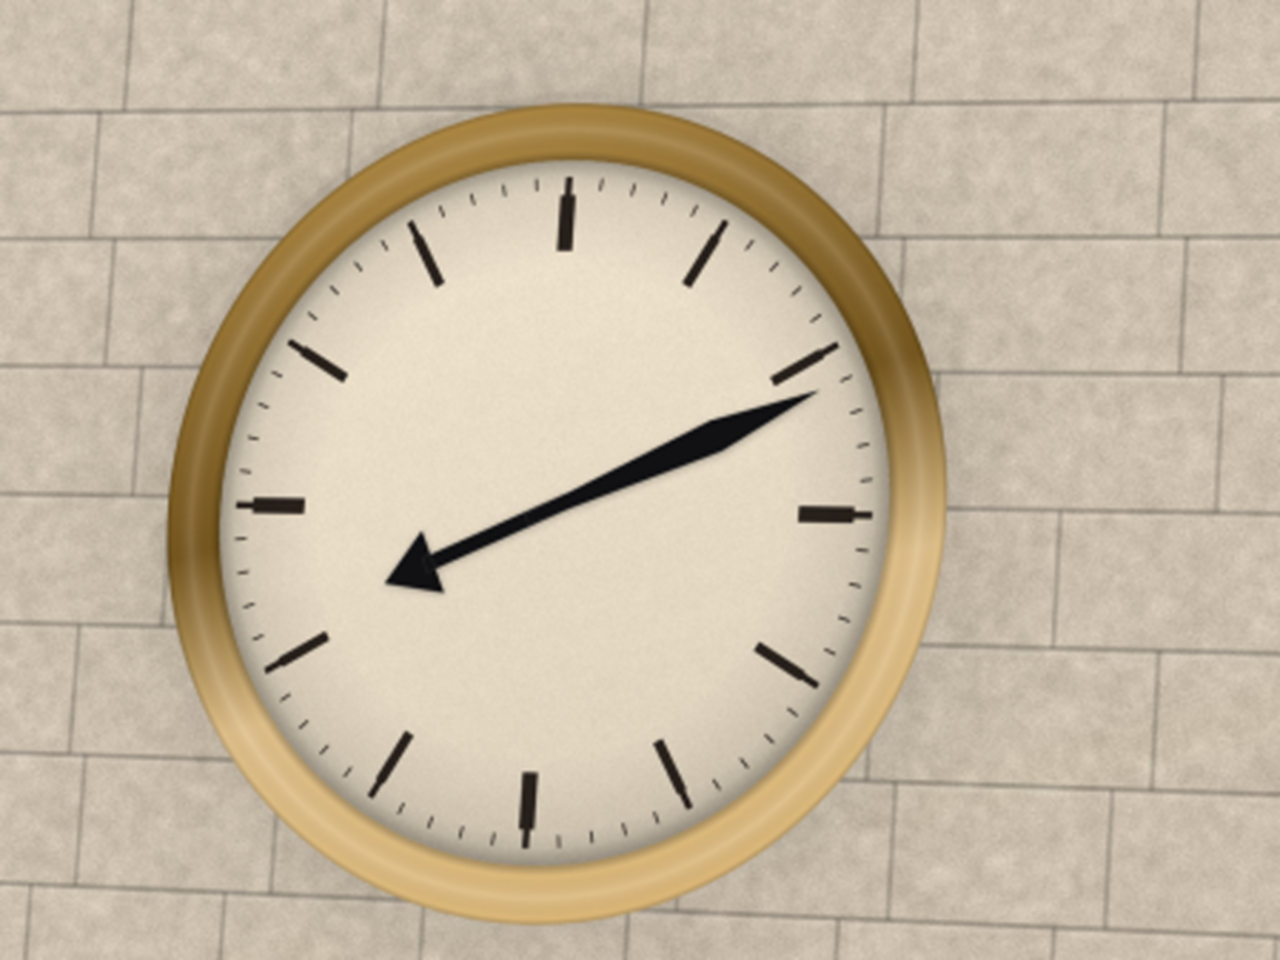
8:11
